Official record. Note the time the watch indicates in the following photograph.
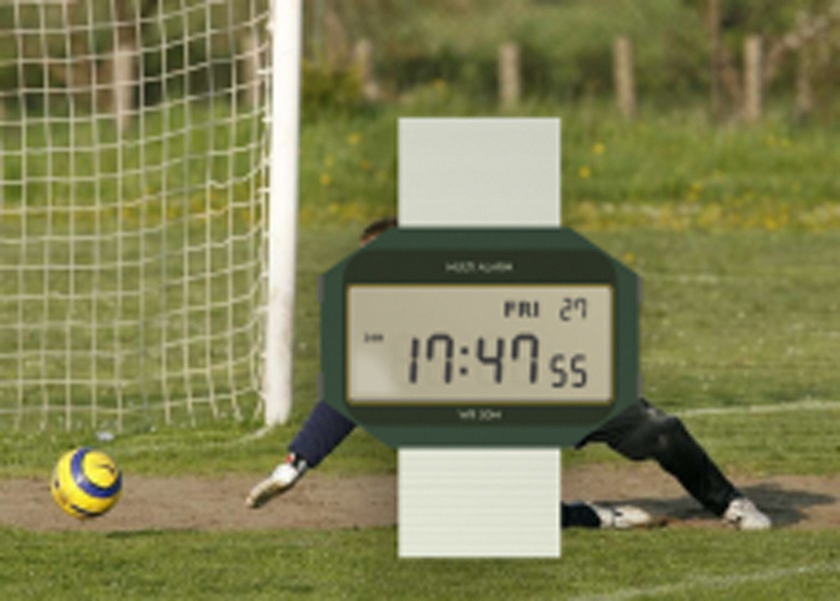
17:47:55
